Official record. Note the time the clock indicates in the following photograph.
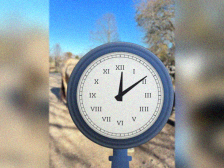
12:09
